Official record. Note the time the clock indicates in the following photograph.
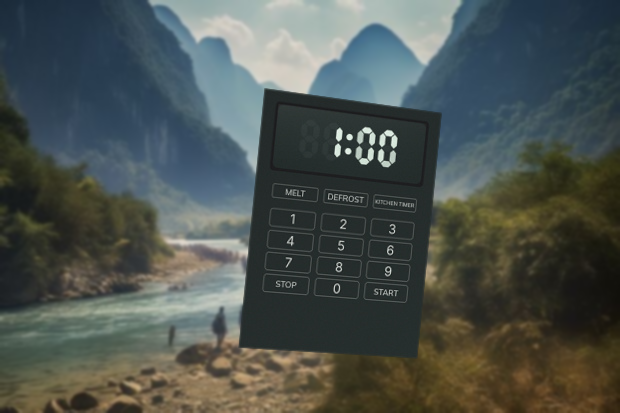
1:00
